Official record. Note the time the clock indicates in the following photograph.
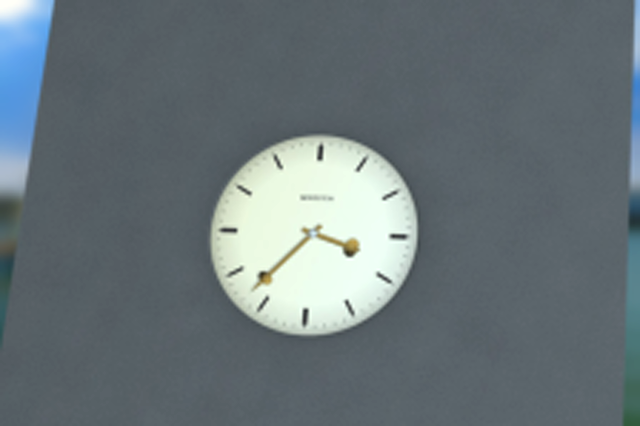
3:37
